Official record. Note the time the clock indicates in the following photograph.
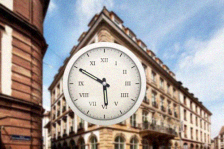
5:50
